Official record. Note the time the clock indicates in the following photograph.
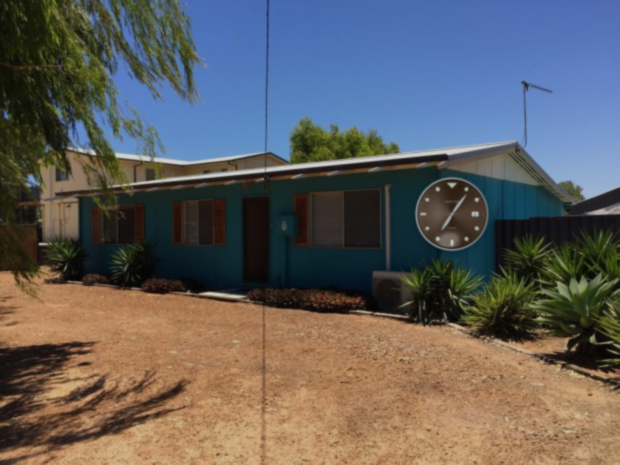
7:06
